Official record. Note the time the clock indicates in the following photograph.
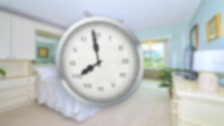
7:59
